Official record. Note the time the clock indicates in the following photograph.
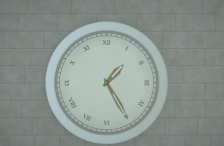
1:25
